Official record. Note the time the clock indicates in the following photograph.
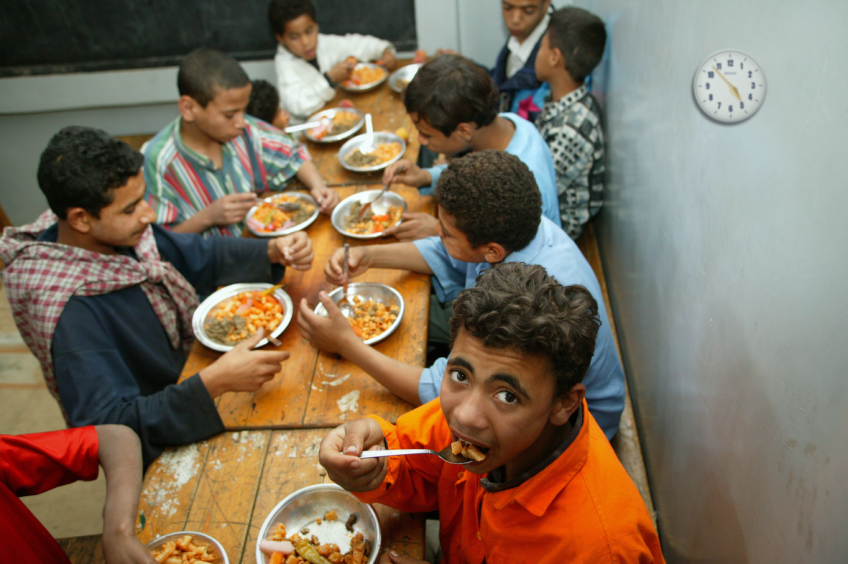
4:53
